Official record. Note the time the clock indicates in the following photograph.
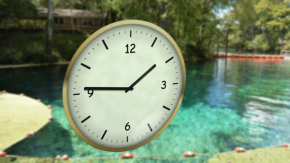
1:46
